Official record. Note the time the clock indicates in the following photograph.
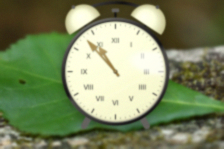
10:53
